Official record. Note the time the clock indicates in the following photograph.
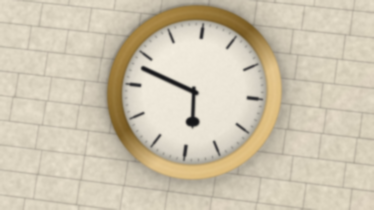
5:48
